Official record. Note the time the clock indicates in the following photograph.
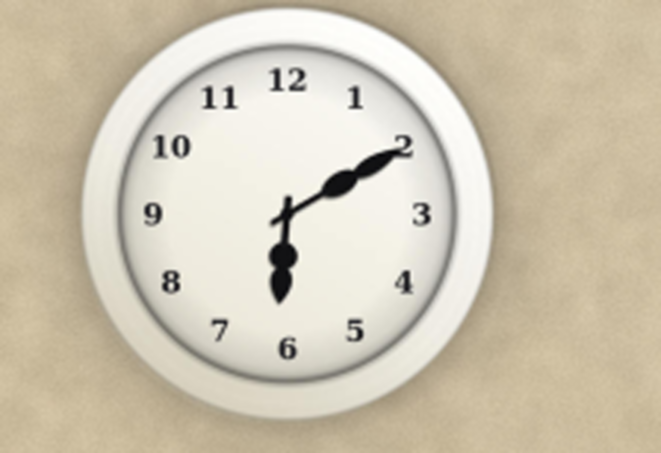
6:10
